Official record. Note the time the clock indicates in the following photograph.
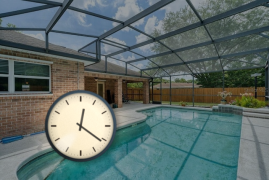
12:21
